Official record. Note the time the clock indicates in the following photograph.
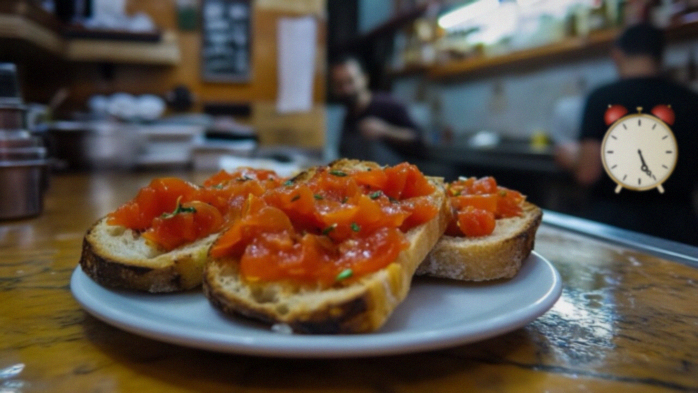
5:26
